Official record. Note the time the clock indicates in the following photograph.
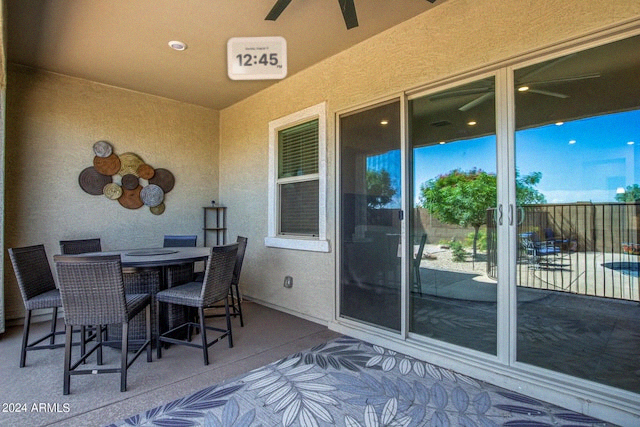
12:45
